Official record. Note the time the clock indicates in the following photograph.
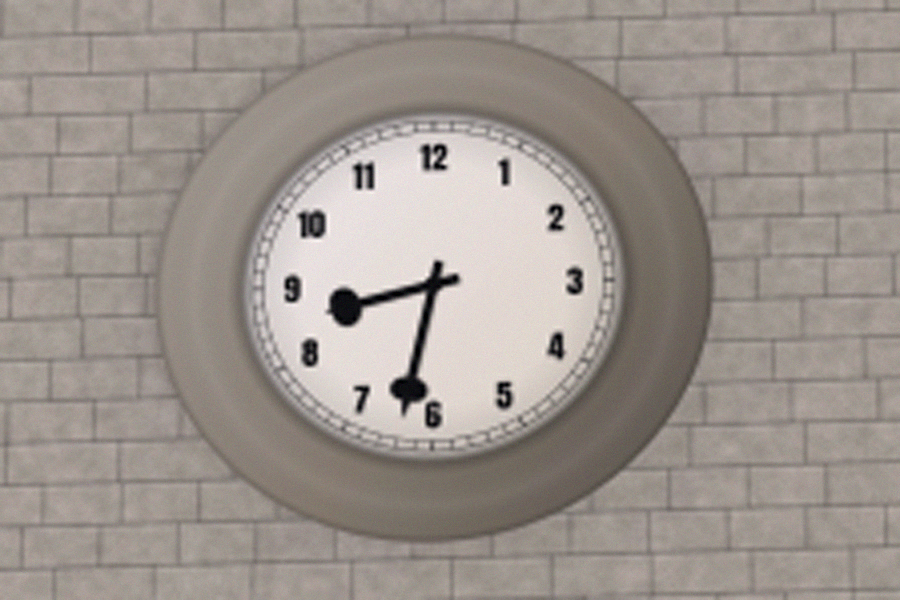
8:32
